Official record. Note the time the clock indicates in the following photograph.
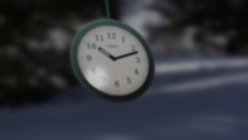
10:12
